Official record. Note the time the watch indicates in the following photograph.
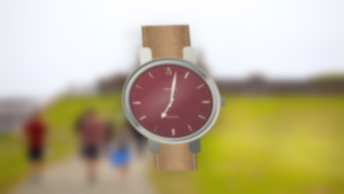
7:02
